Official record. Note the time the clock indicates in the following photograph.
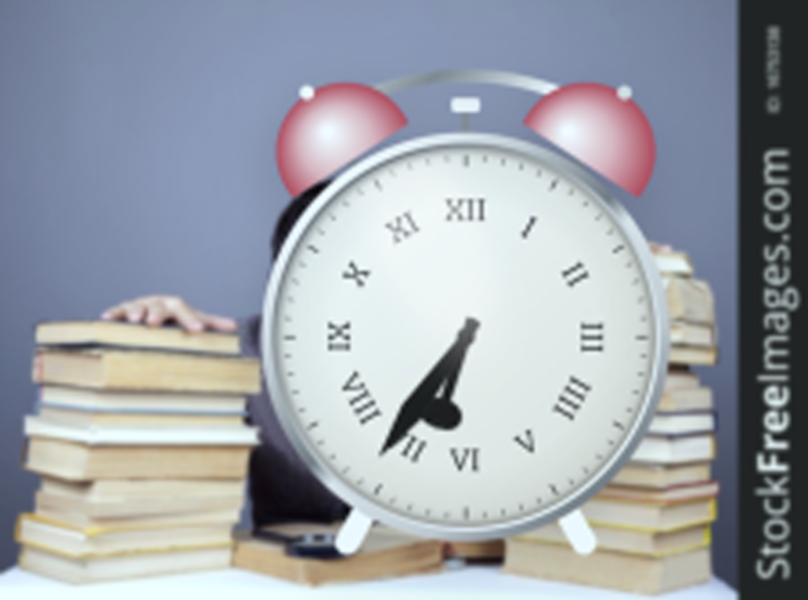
6:36
